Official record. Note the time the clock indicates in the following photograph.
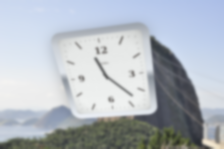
11:23
